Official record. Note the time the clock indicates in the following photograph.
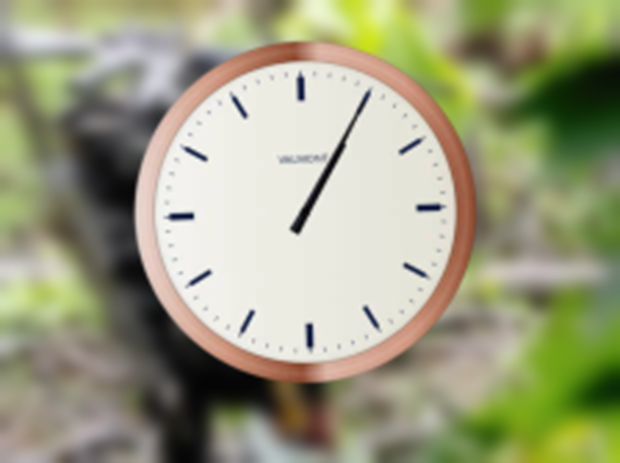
1:05
